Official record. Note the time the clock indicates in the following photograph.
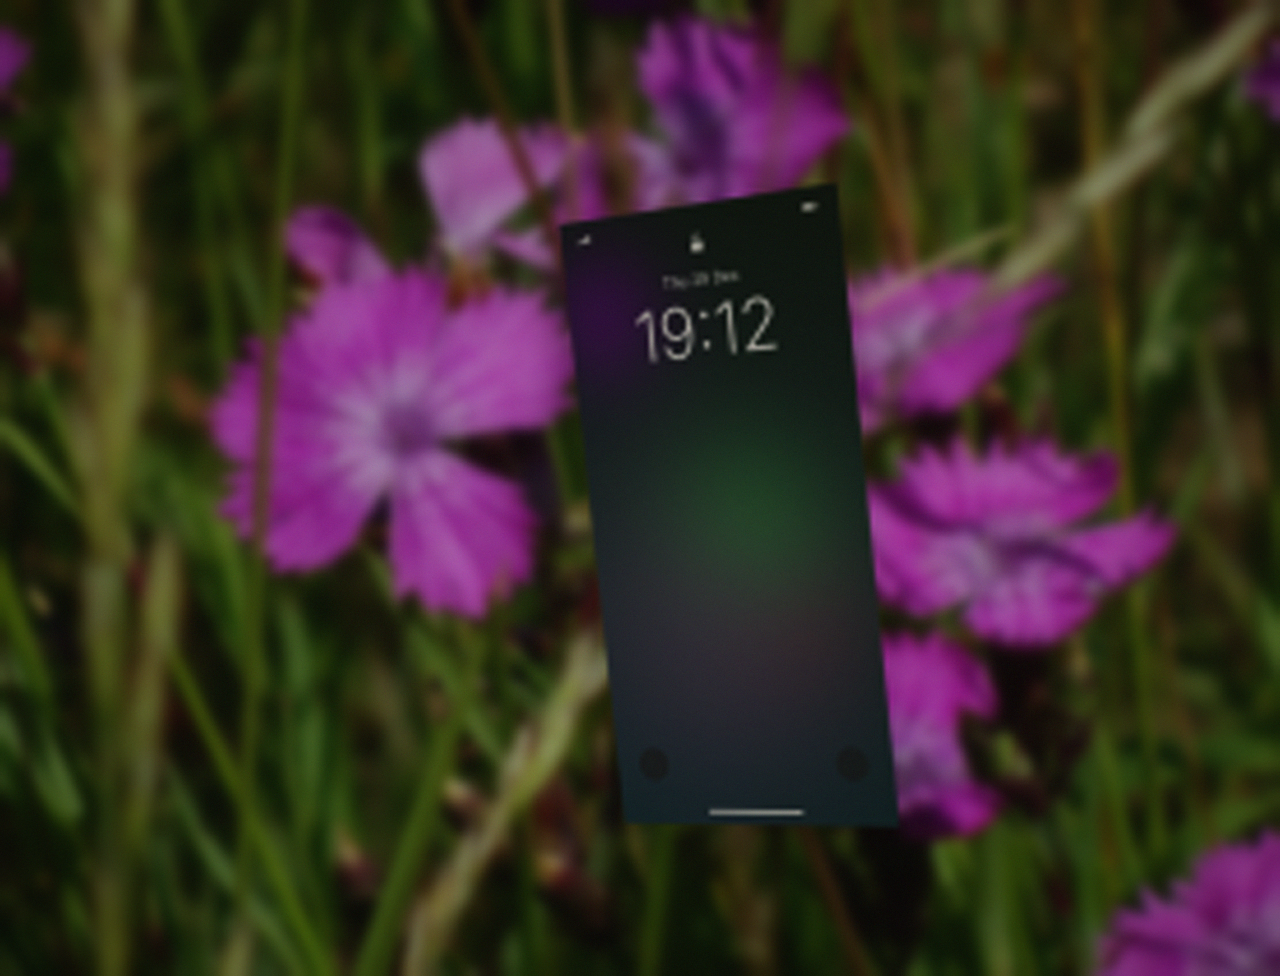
19:12
